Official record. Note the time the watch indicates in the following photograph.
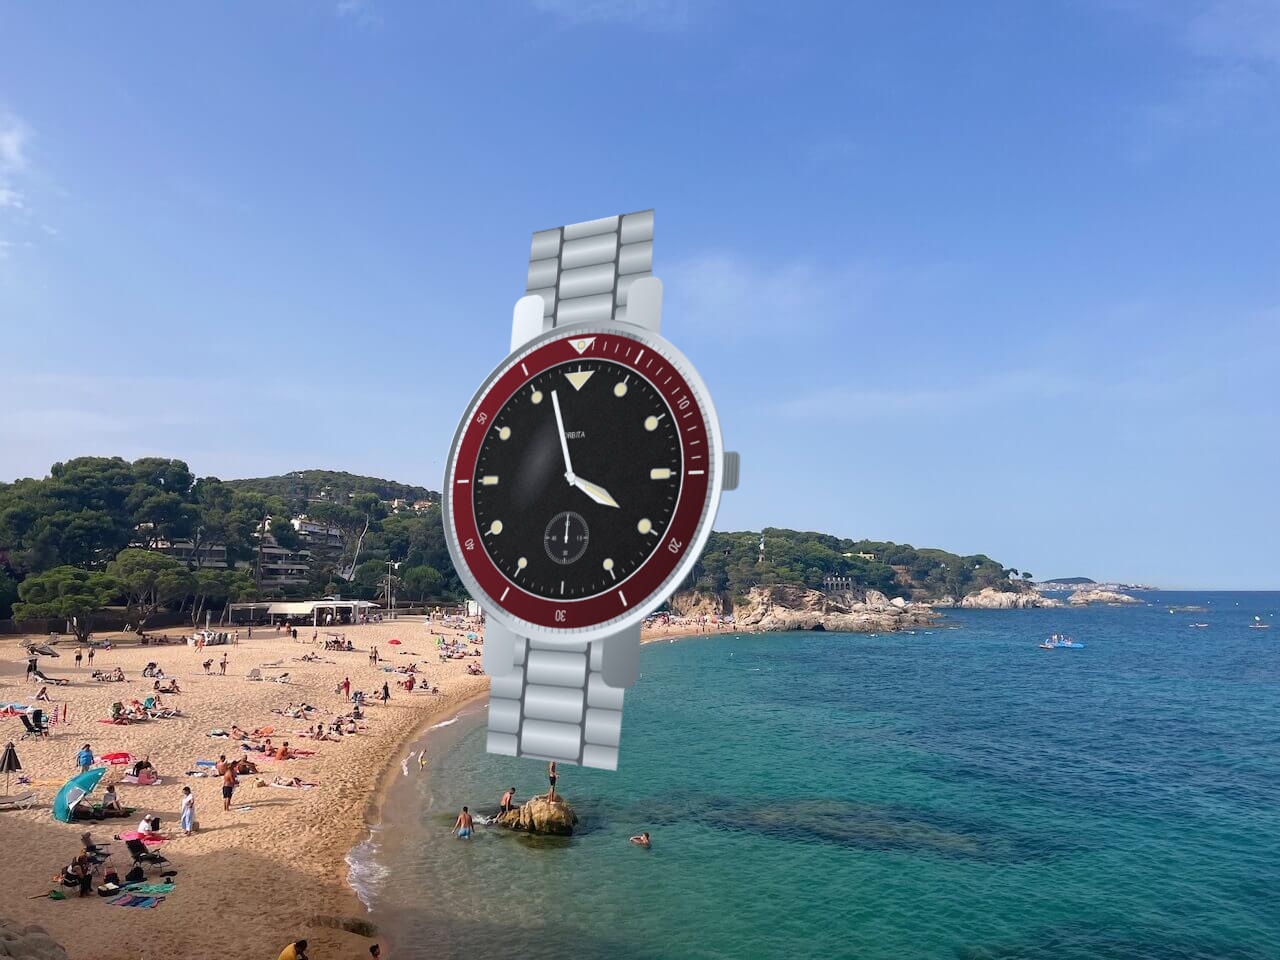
3:57
